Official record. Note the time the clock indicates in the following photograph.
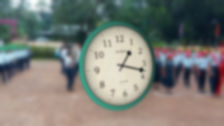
1:18
